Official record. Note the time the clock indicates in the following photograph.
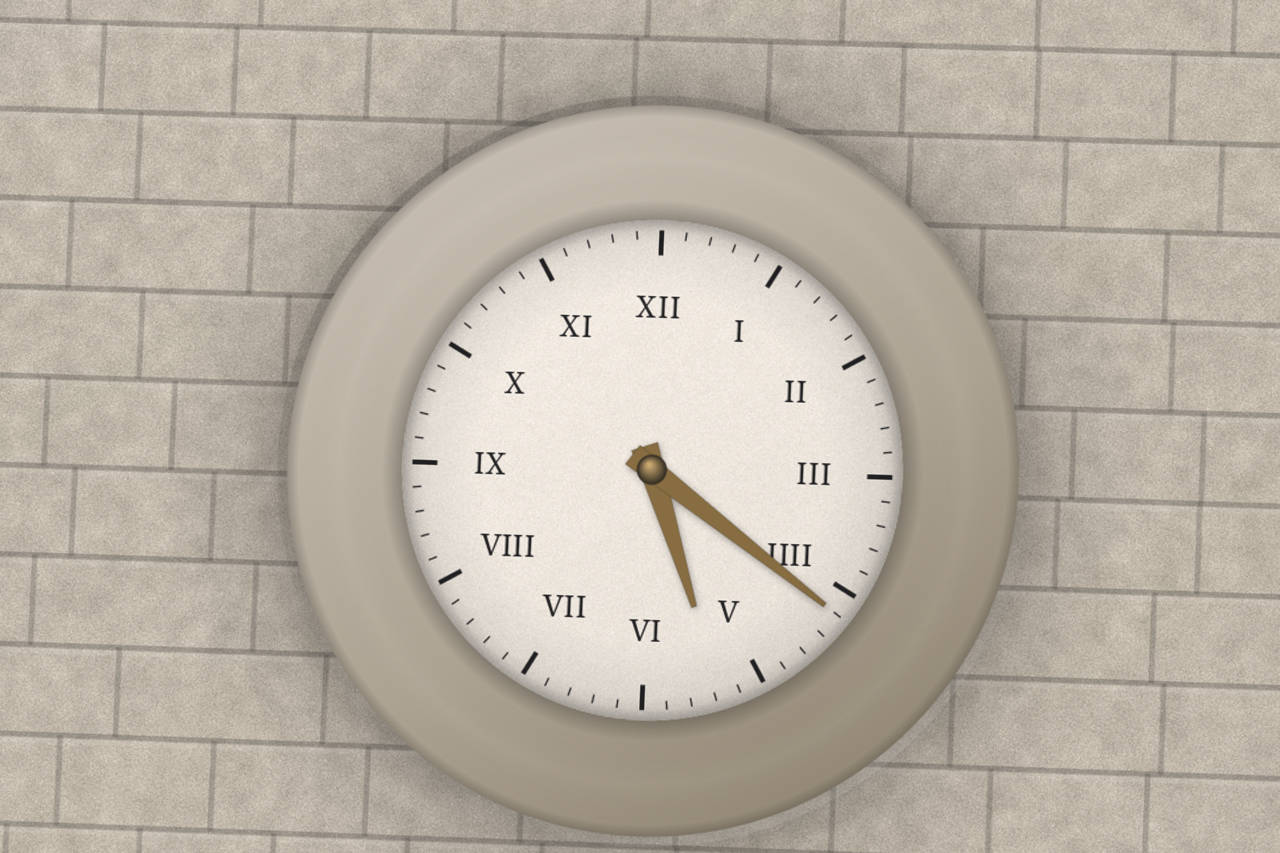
5:21
